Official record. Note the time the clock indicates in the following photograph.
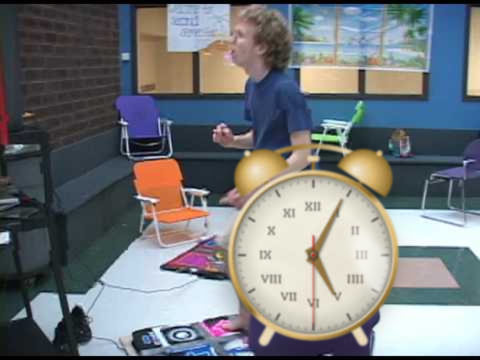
5:04:30
